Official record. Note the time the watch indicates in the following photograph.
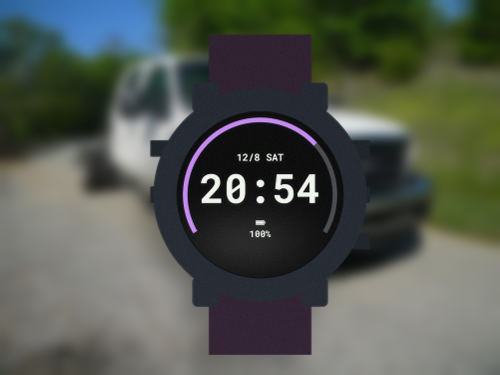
20:54
